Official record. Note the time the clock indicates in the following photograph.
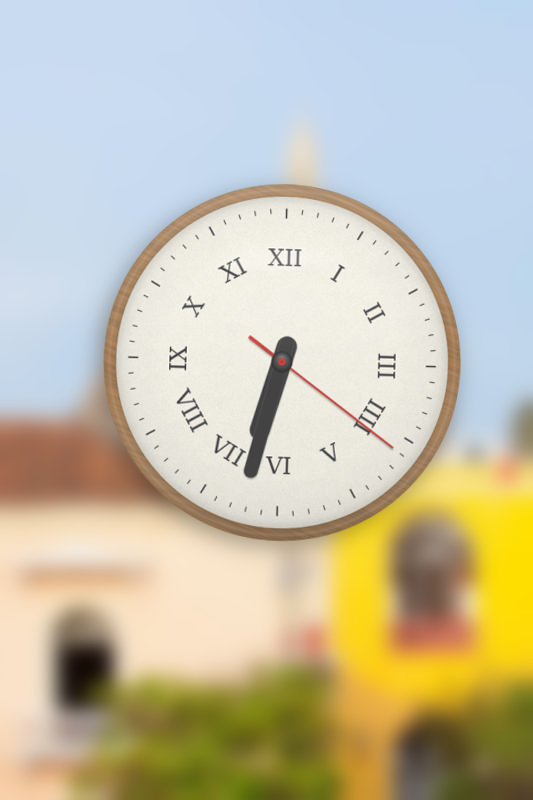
6:32:21
